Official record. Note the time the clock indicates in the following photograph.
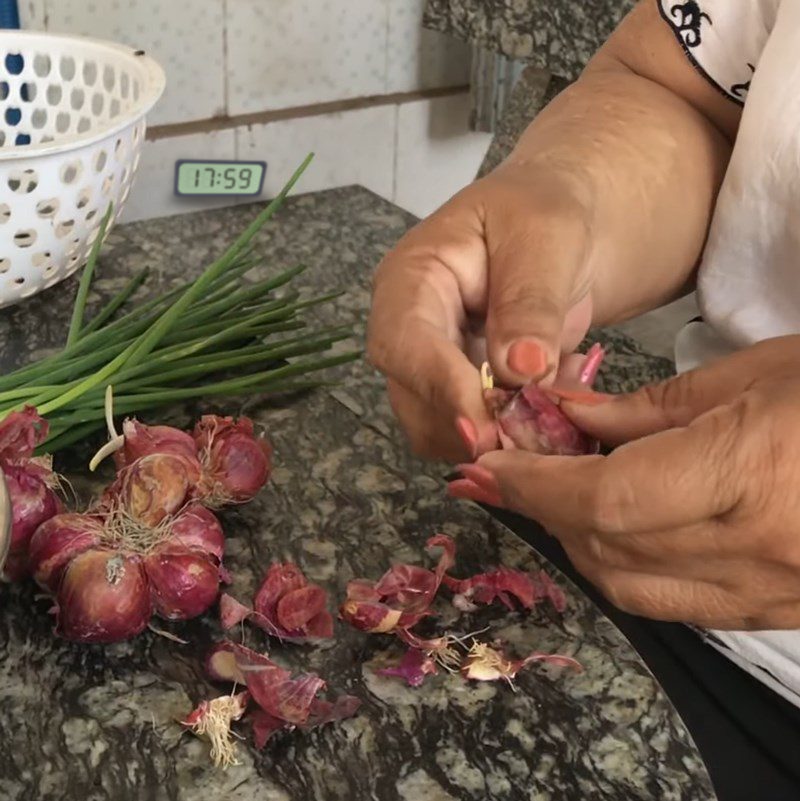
17:59
